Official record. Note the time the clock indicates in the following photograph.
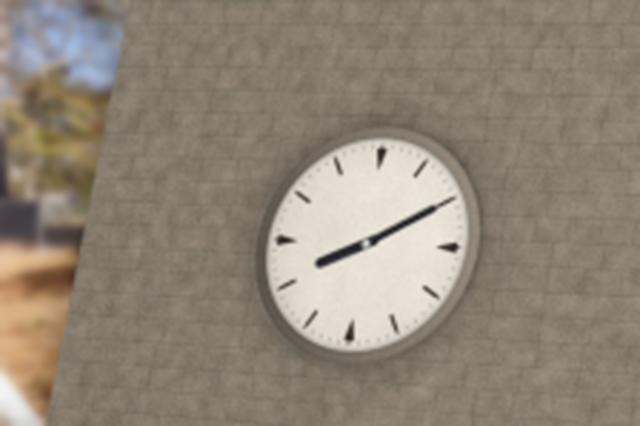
8:10
